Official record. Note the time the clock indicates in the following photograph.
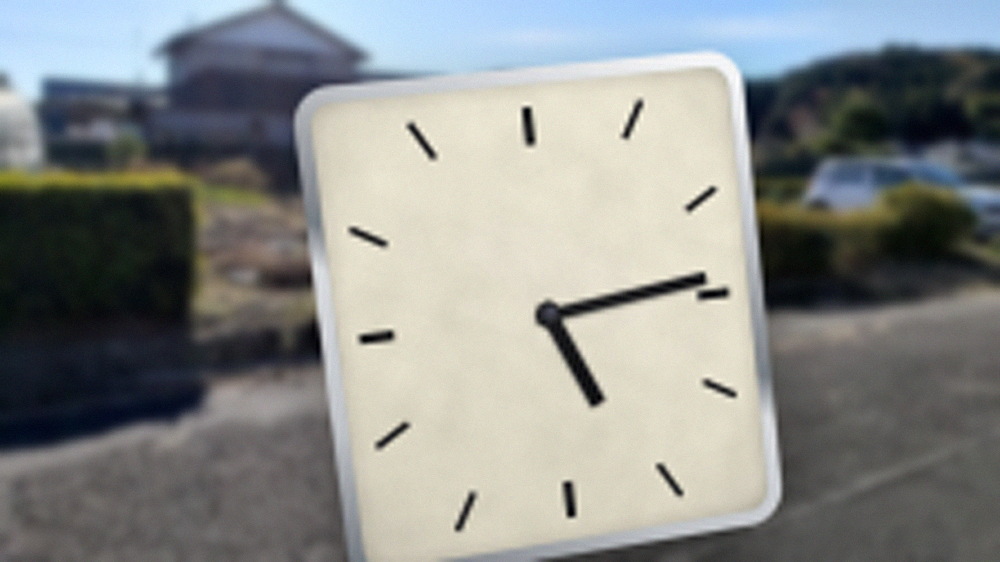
5:14
